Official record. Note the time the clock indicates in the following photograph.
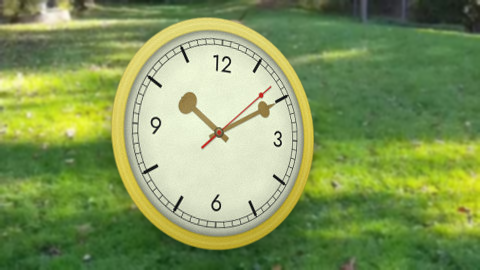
10:10:08
